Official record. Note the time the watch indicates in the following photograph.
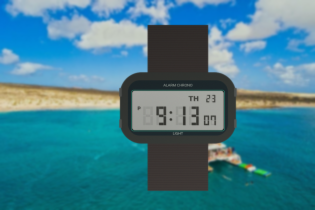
9:13:07
